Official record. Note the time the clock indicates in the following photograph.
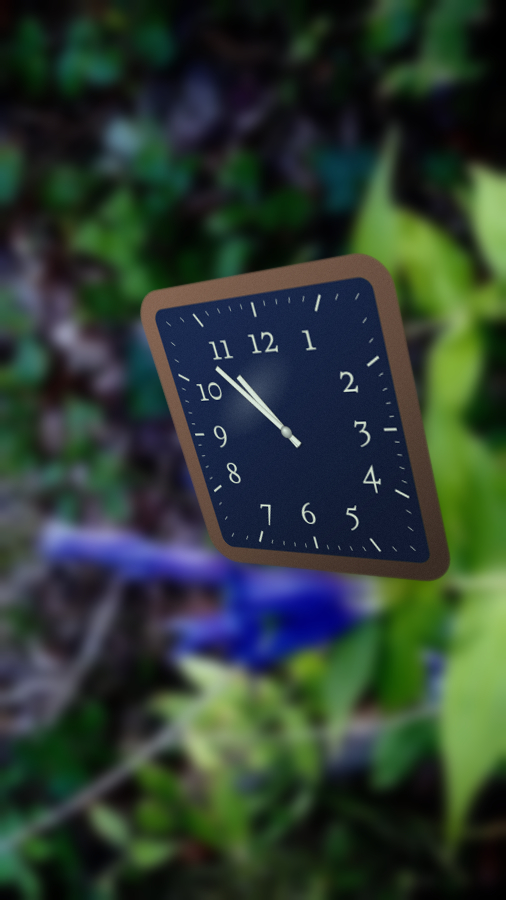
10:53
